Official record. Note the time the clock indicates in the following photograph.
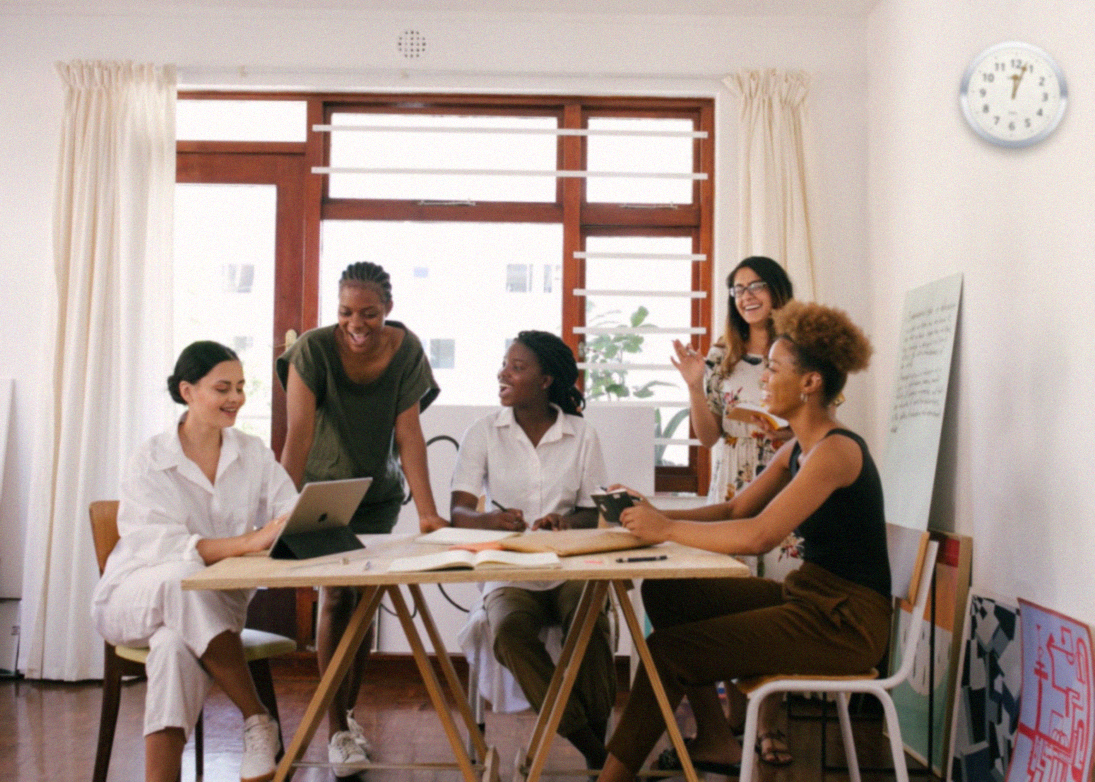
12:03
